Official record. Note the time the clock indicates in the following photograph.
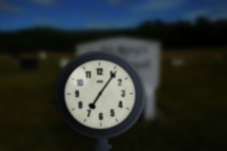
7:06
